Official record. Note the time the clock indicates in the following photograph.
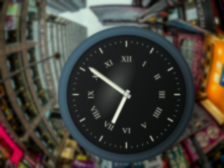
6:51
